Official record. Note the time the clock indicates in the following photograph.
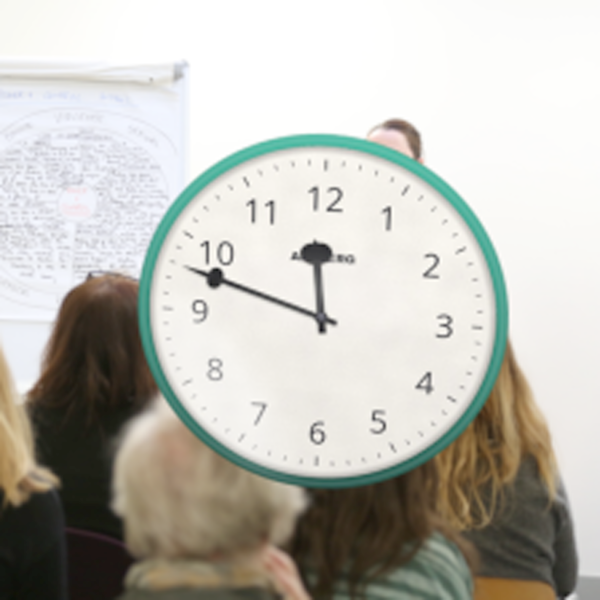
11:48
